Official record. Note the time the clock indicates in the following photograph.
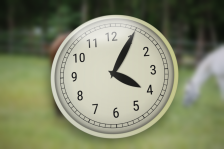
4:05
